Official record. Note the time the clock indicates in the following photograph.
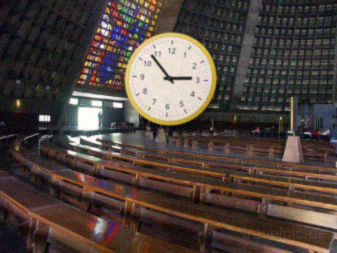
2:53
